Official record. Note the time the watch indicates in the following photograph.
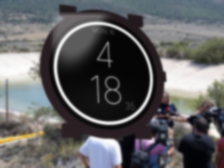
4:18
